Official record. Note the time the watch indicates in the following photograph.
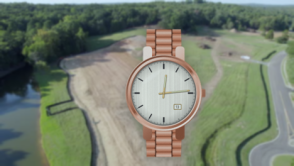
12:14
